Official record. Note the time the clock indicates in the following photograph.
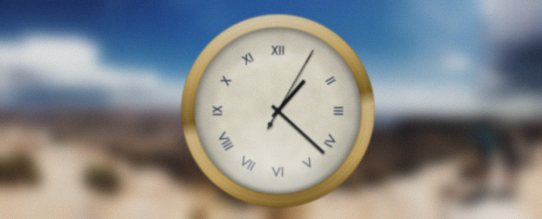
1:22:05
